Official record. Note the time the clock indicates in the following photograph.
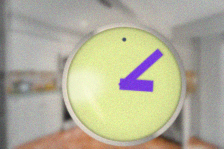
3:08
